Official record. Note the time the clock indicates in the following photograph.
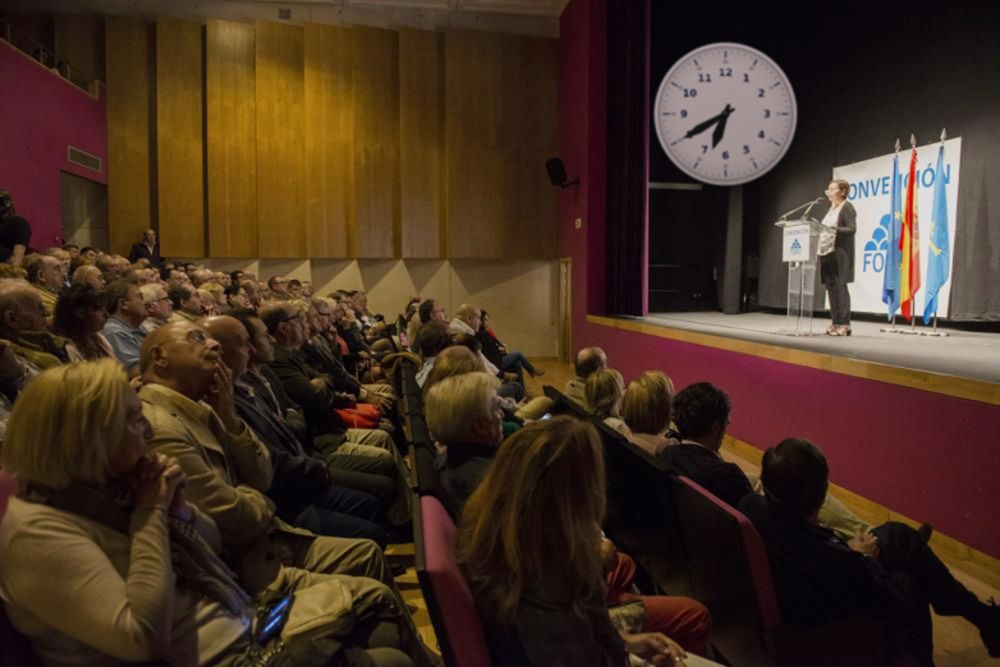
6:40
